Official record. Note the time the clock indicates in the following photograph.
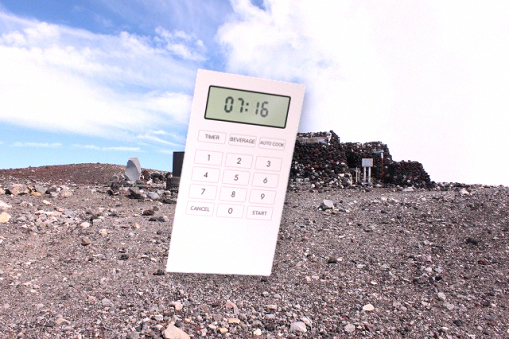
7:16
